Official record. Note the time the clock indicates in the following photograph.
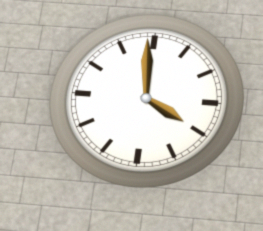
3:59
